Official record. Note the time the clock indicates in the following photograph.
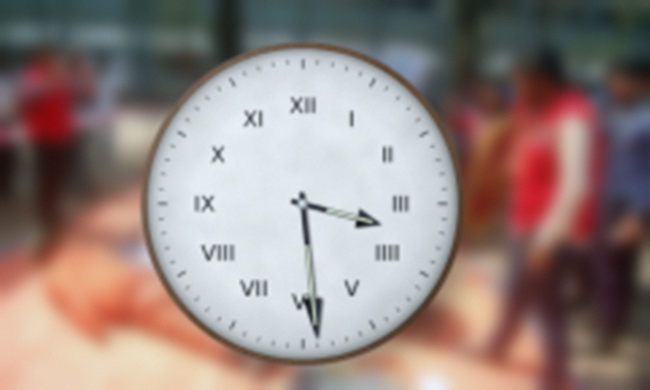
3:29
